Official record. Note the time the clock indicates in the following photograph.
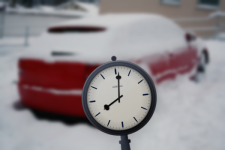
8:01
